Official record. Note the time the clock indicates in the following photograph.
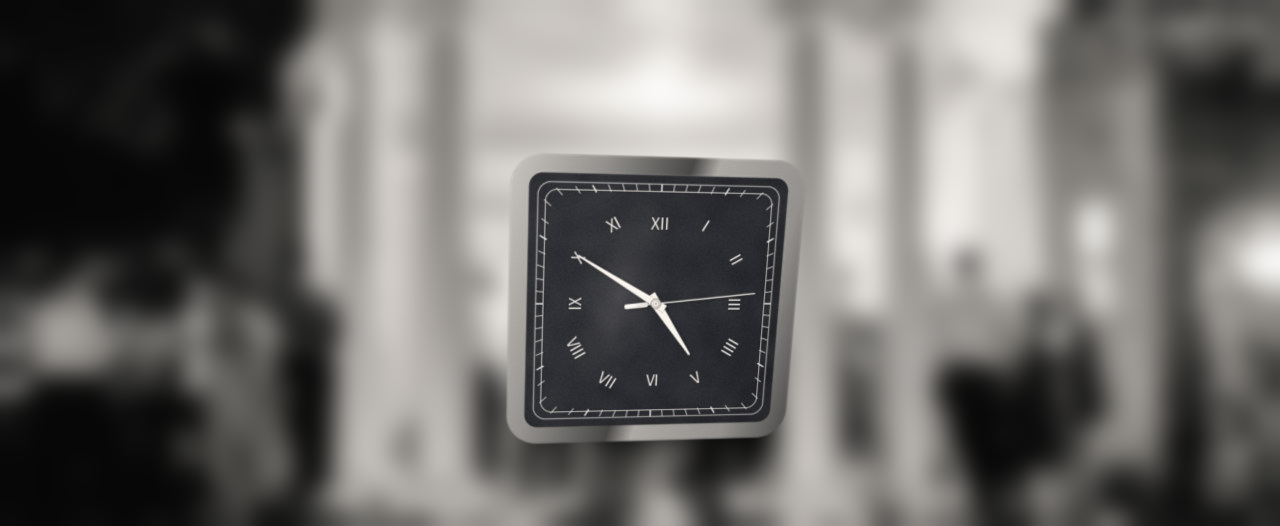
4:50:14
